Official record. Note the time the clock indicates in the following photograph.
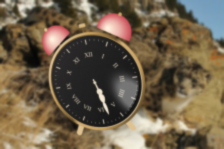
5:28
